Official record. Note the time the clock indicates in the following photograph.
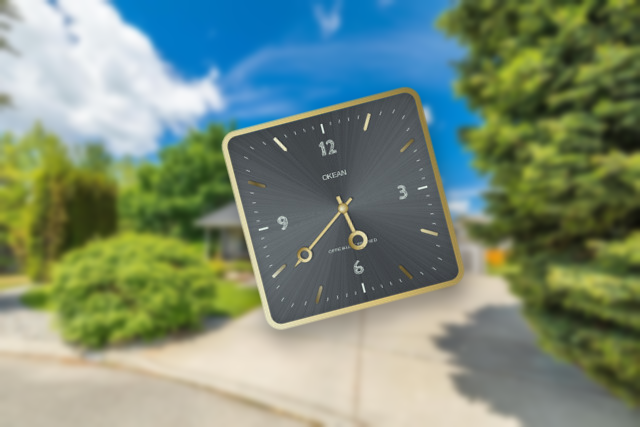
5:39
